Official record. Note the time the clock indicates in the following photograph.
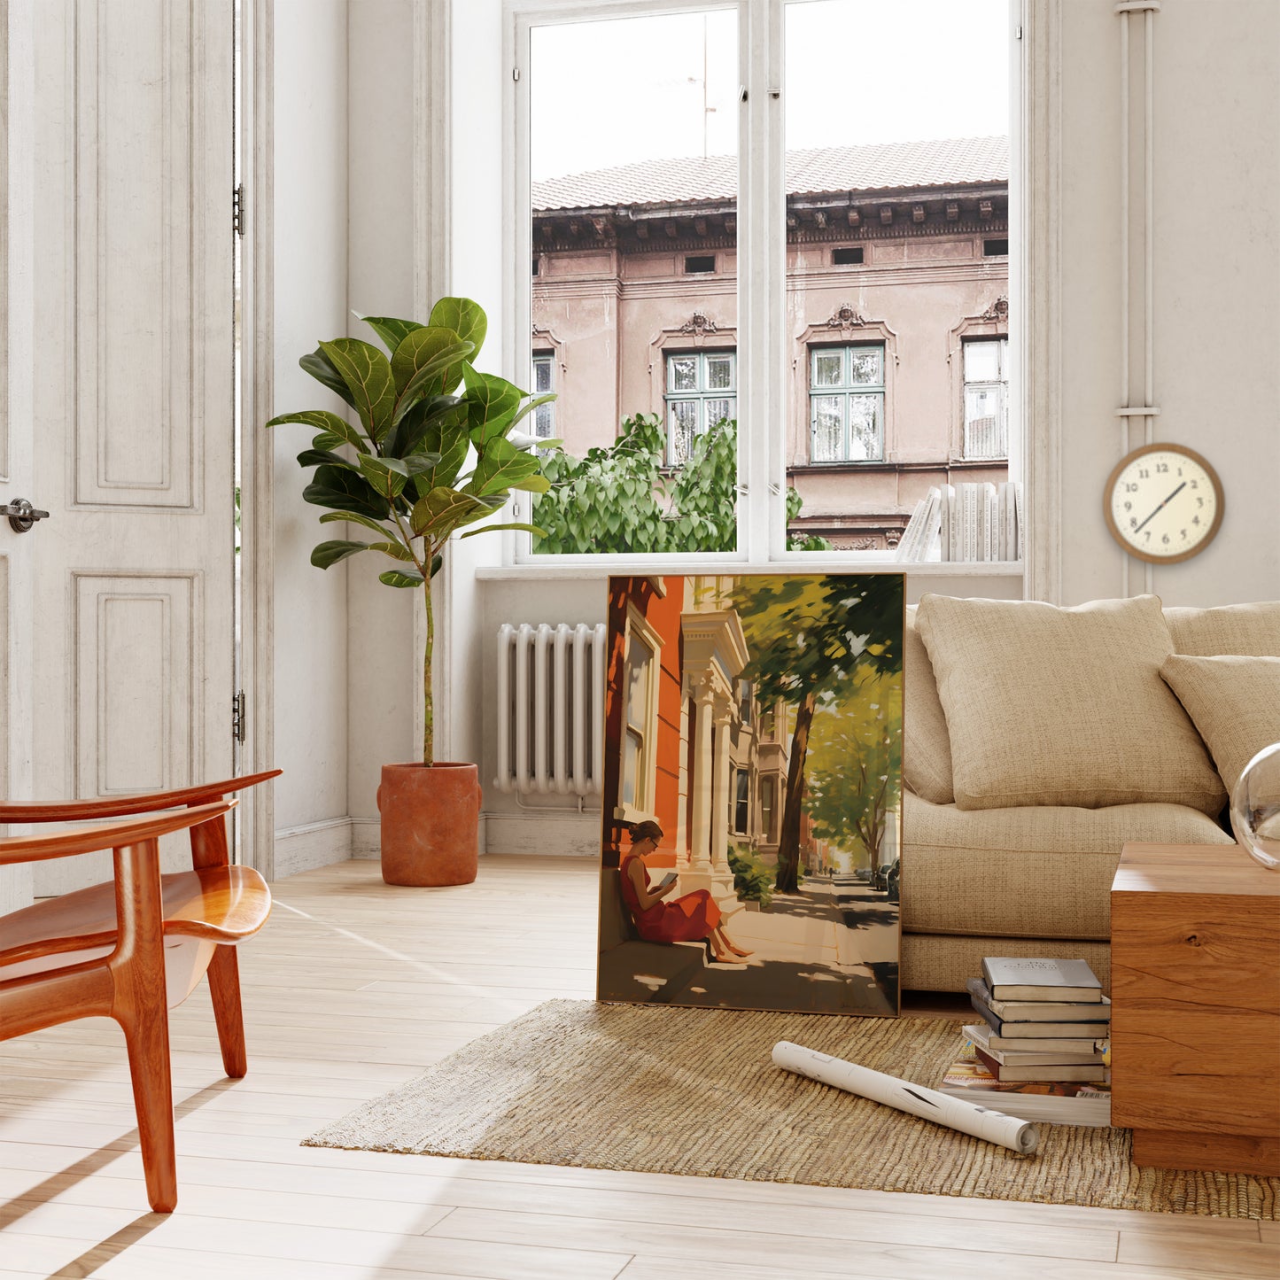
1:38
